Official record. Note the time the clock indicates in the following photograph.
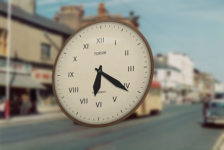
6:21
